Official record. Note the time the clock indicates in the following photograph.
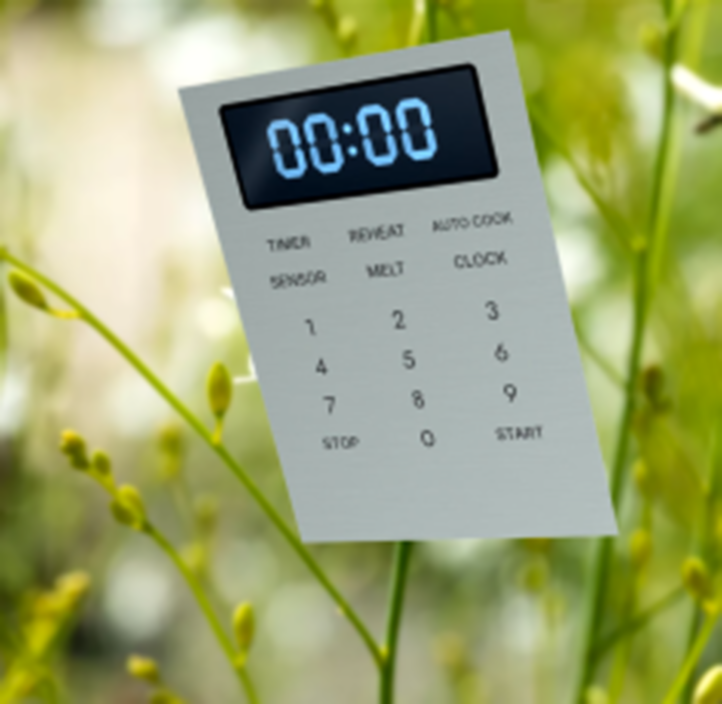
0:00
